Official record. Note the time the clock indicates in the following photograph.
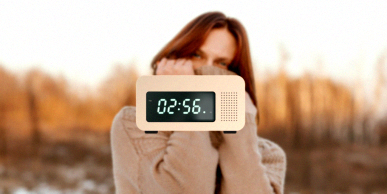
2:56
